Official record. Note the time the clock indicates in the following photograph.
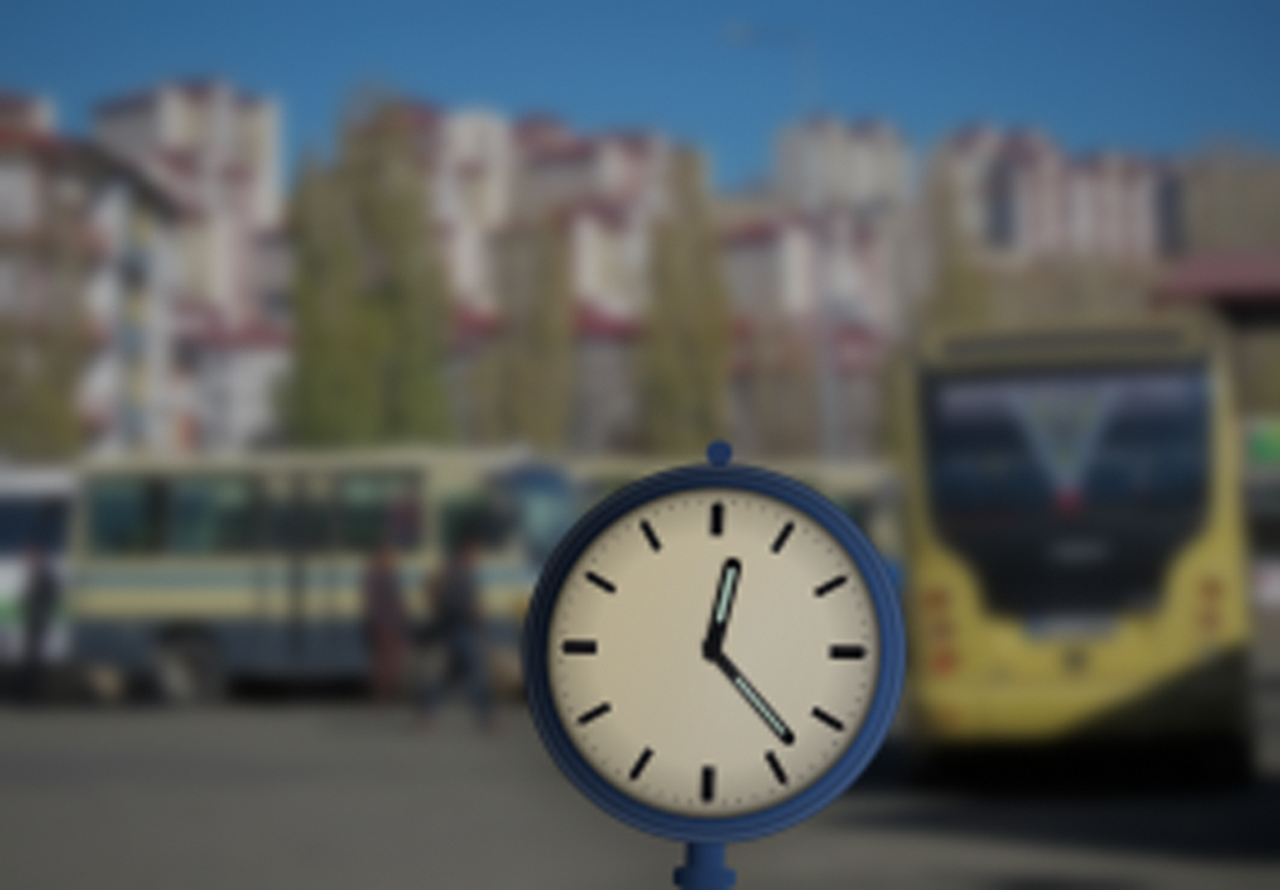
12:23
